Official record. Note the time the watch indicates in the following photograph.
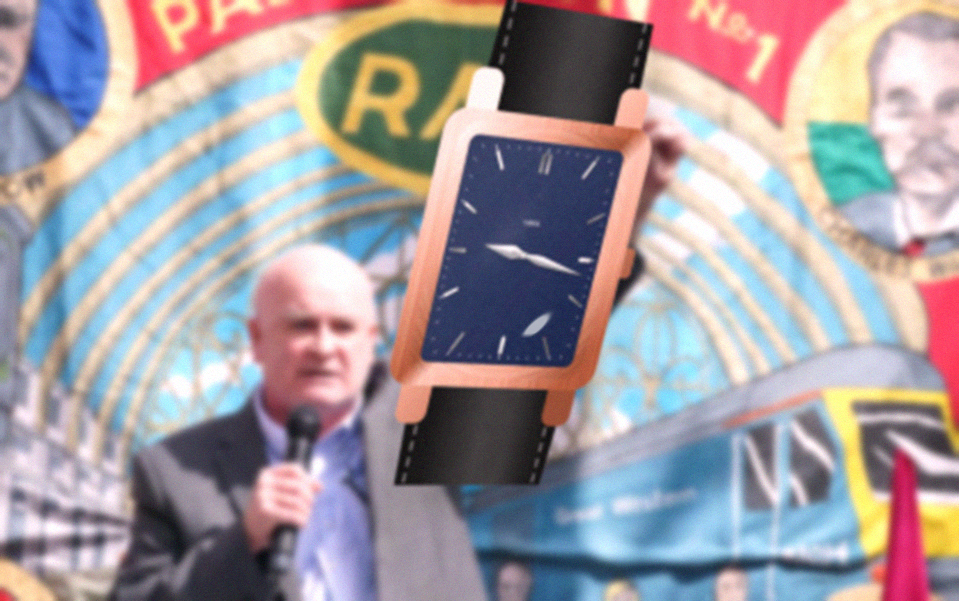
9:17
